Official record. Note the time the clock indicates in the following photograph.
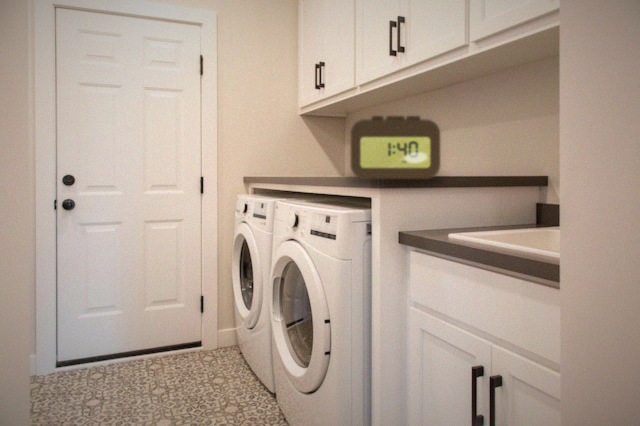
1:40
